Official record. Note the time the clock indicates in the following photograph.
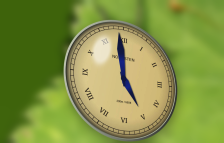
4:59
